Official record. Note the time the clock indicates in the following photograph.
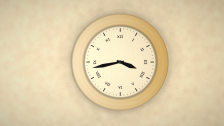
3:43
